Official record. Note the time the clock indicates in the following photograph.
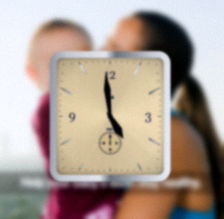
4:59
